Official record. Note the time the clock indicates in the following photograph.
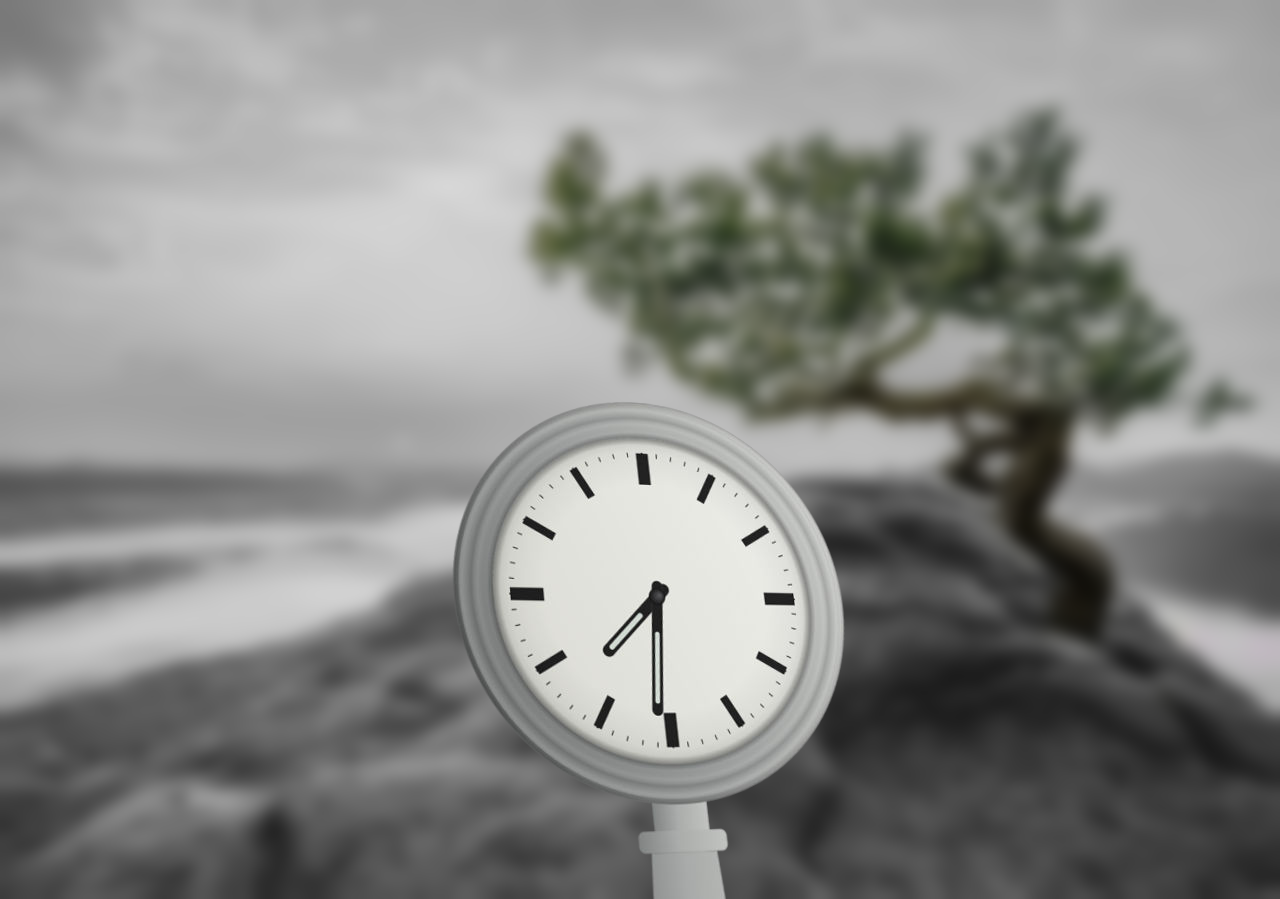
7:31
